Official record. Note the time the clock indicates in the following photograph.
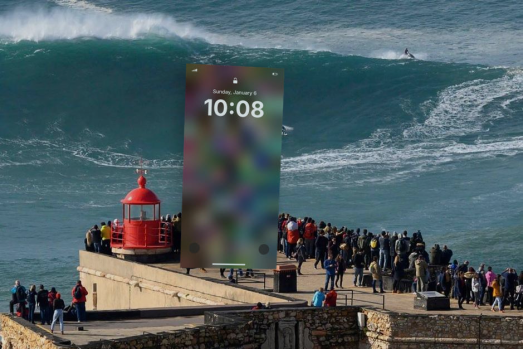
10:08
